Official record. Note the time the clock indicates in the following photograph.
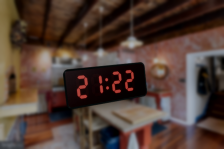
21:22
